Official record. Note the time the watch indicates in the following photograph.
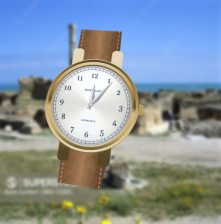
12:06
